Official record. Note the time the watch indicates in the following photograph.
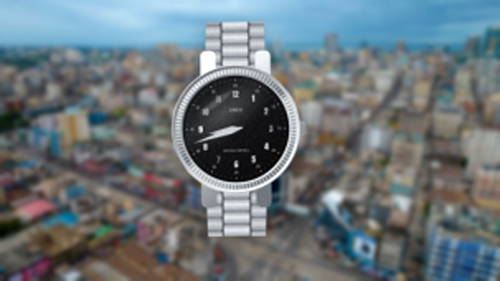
8:42
